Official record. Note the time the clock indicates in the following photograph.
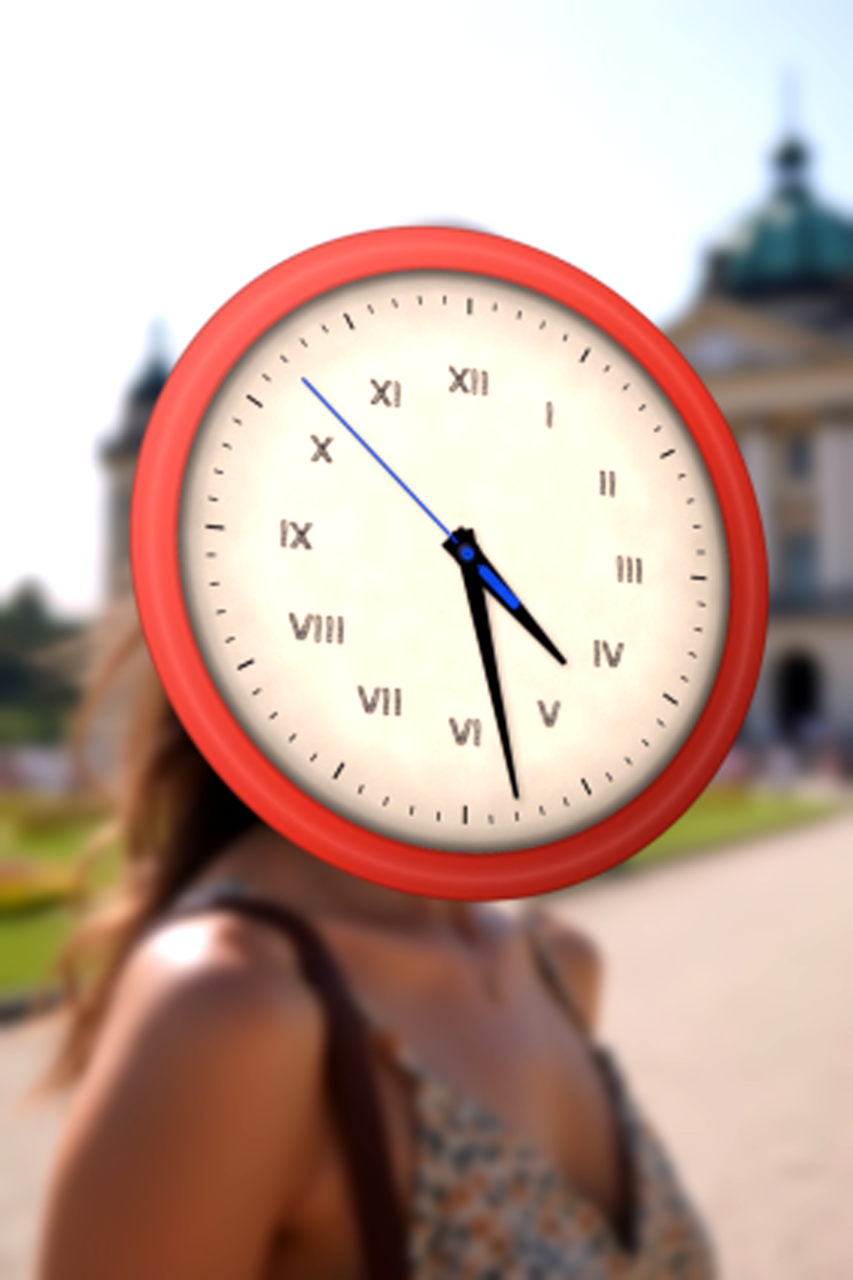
4:27:52
